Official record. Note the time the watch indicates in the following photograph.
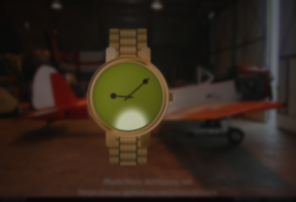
9:08
